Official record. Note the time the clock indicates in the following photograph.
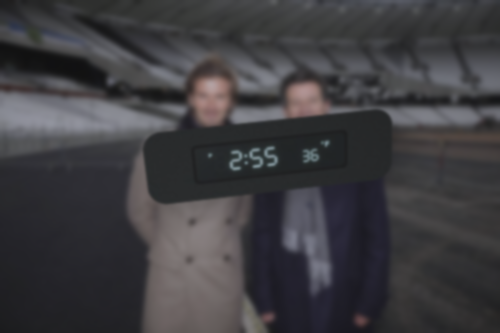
2:55
